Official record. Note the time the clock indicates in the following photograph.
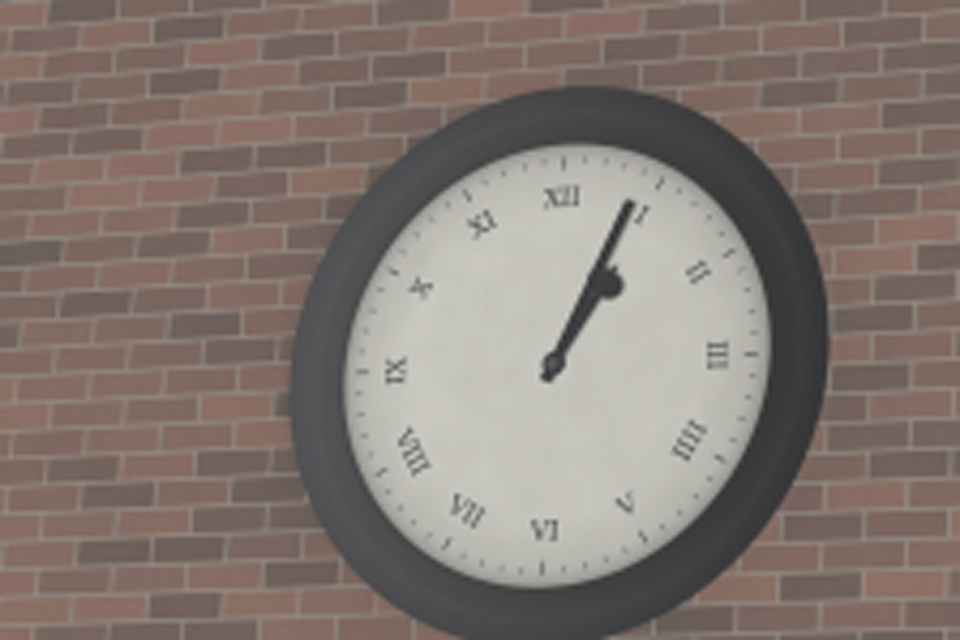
1:04
